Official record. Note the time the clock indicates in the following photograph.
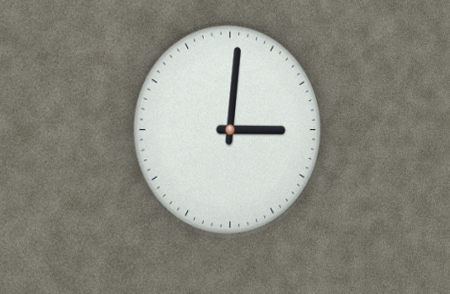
3:01
